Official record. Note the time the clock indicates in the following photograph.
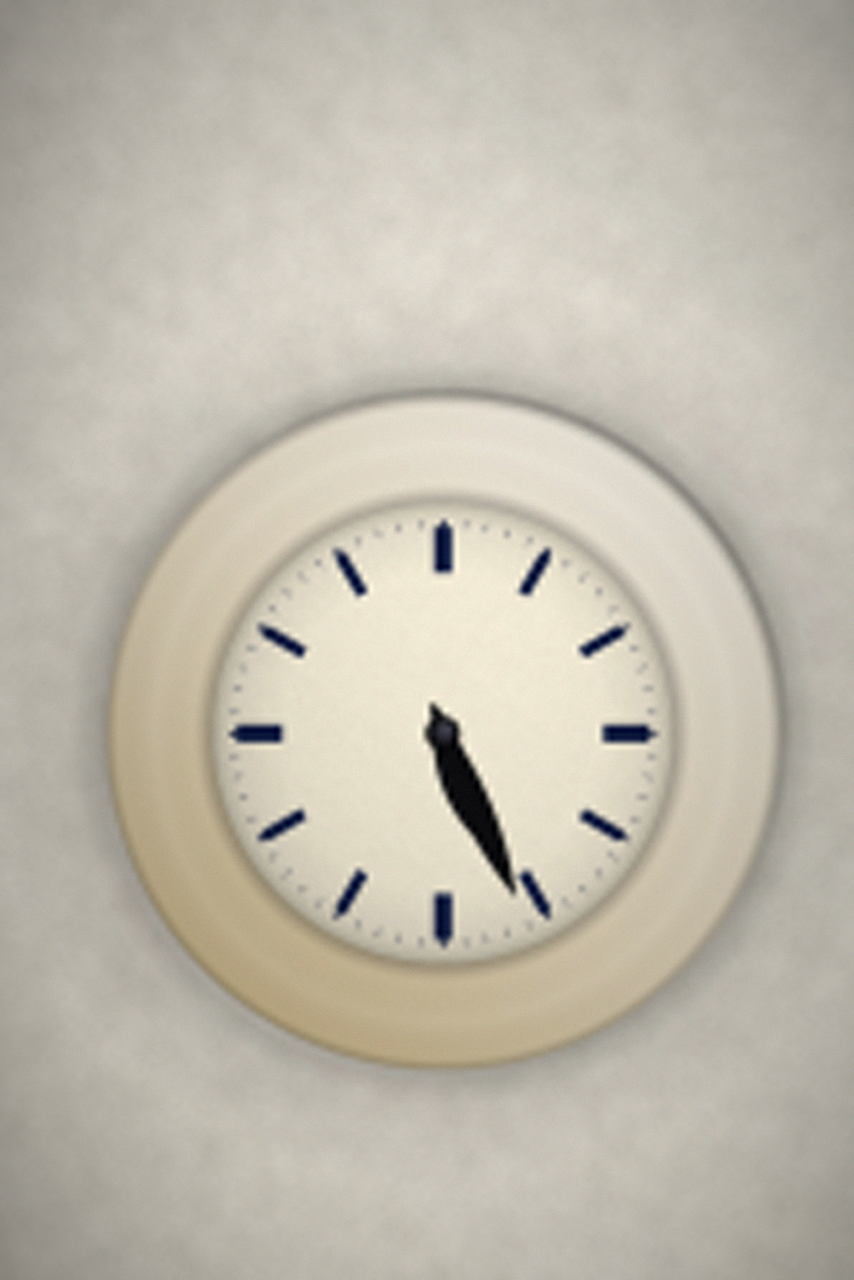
5:26
